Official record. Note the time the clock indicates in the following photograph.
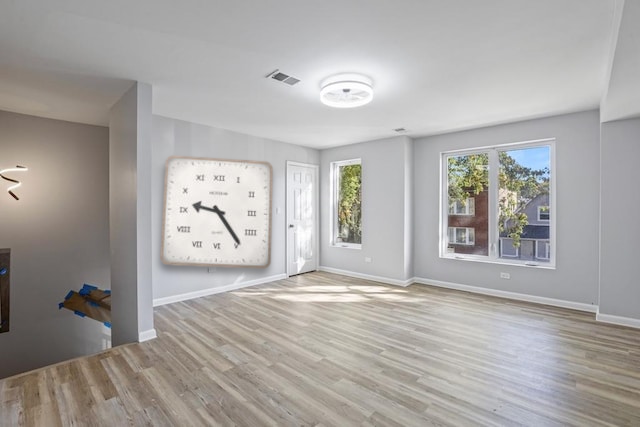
9:24
